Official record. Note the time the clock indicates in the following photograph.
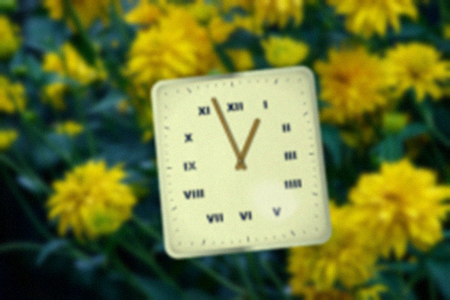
12:57
